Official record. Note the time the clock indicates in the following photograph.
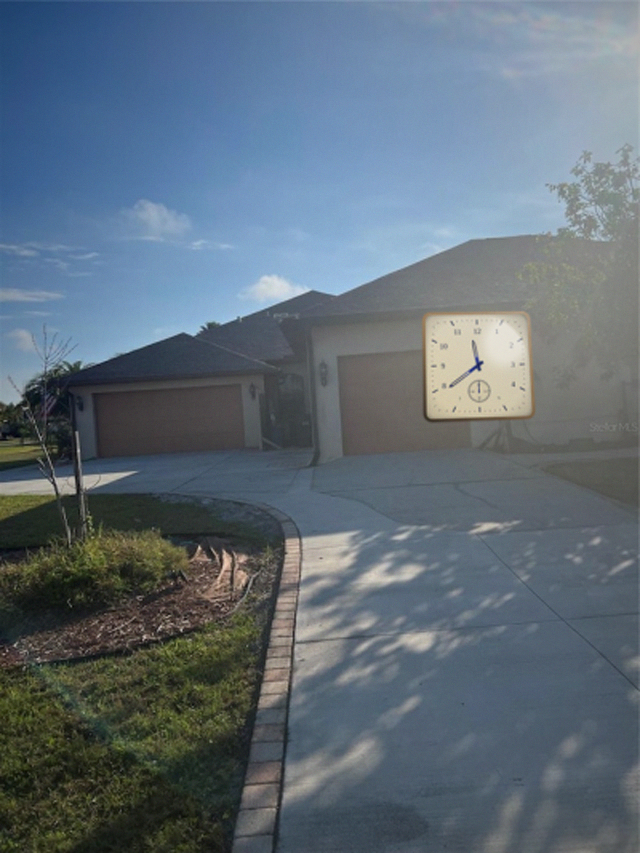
11:39
